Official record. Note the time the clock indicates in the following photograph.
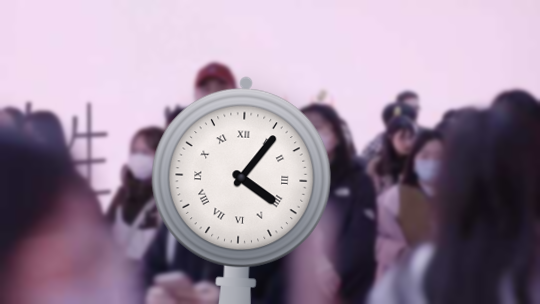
4:06
